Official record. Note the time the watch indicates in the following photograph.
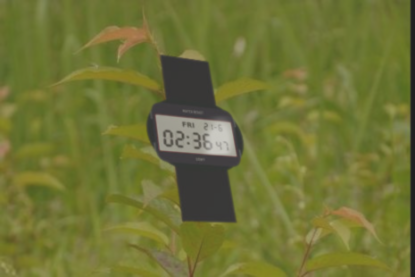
2:36:47
